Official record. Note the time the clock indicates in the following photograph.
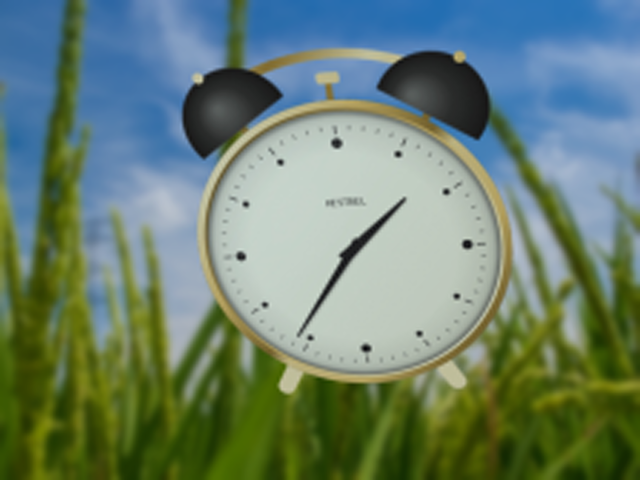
1:36
